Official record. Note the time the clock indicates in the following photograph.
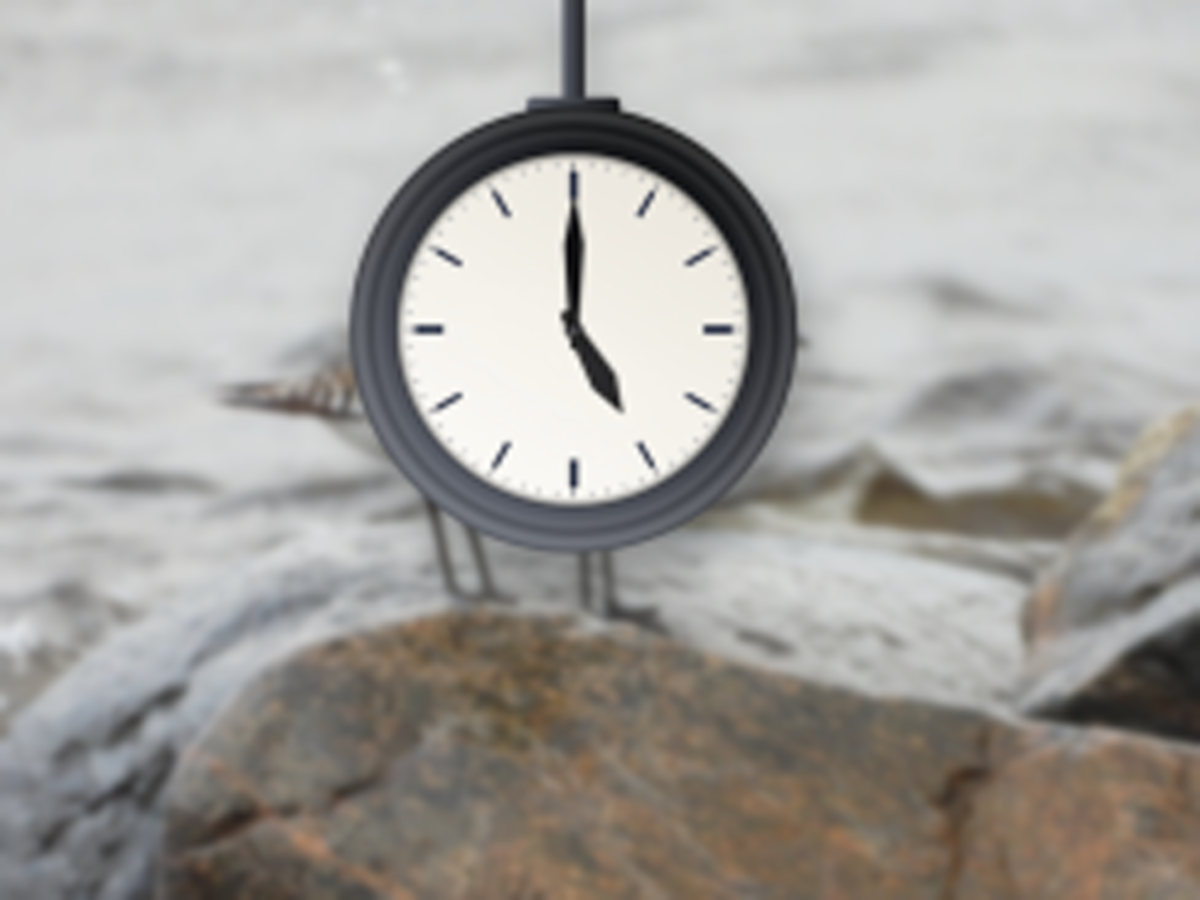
5:00
